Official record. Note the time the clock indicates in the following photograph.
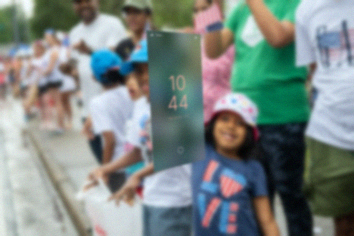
10:44
